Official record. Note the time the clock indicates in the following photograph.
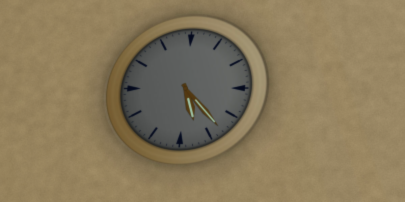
5:23
